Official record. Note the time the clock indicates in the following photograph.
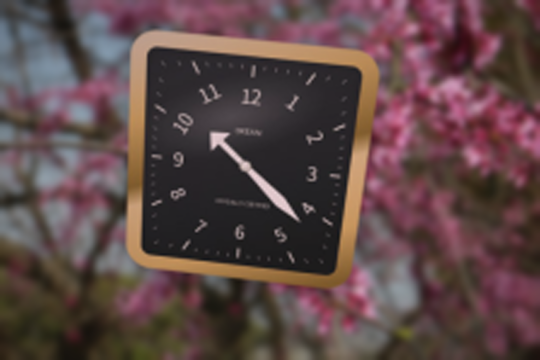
10:22
